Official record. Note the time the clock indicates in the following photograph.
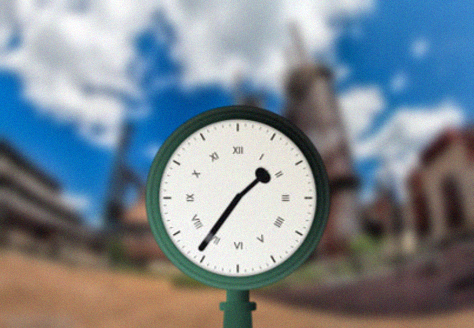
1:36
